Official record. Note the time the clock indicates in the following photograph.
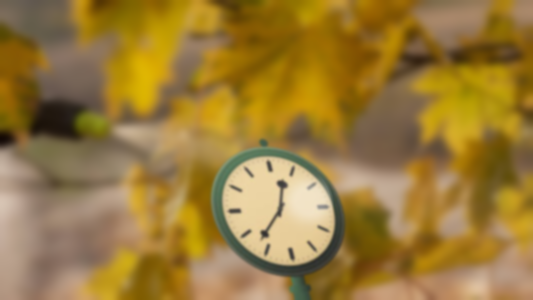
12:37
